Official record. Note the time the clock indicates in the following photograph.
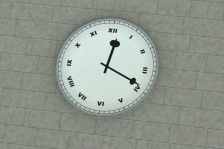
12:19
